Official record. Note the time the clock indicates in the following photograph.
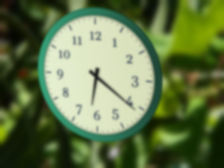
6:21
